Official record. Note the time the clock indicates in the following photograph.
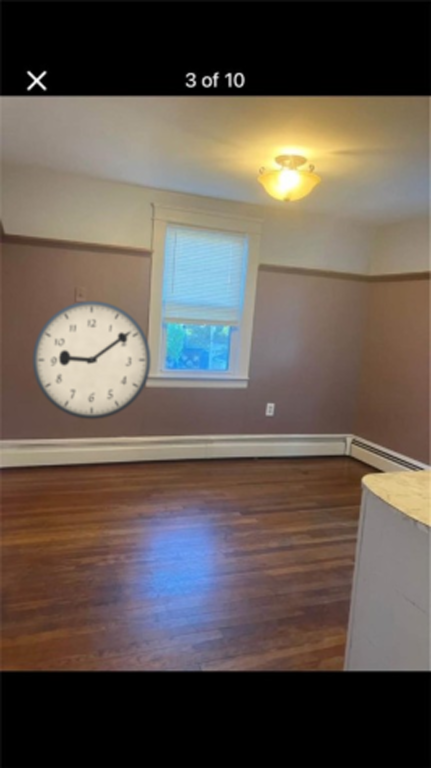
9:09
